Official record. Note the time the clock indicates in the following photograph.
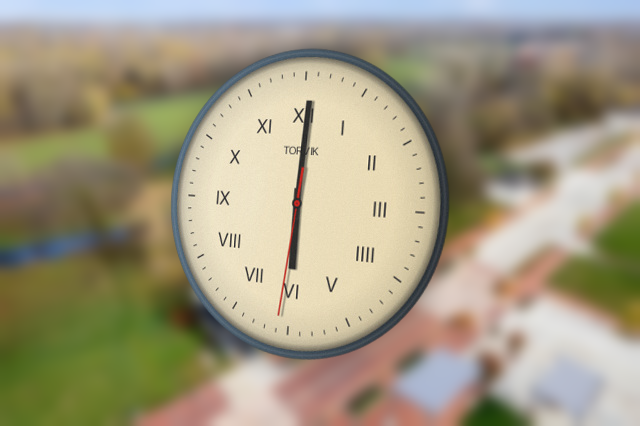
6:00:31
